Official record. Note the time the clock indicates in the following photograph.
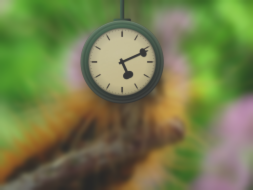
5:11
